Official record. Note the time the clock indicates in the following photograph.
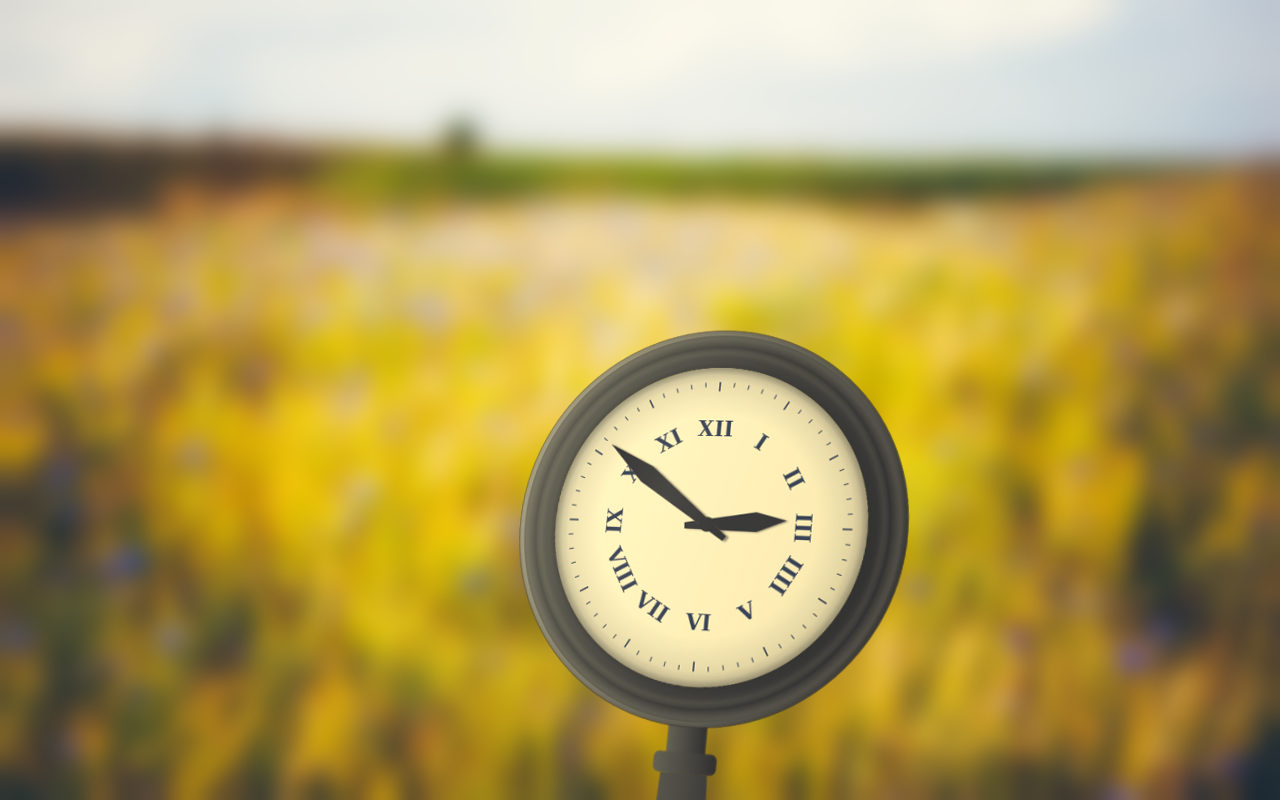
2:51
